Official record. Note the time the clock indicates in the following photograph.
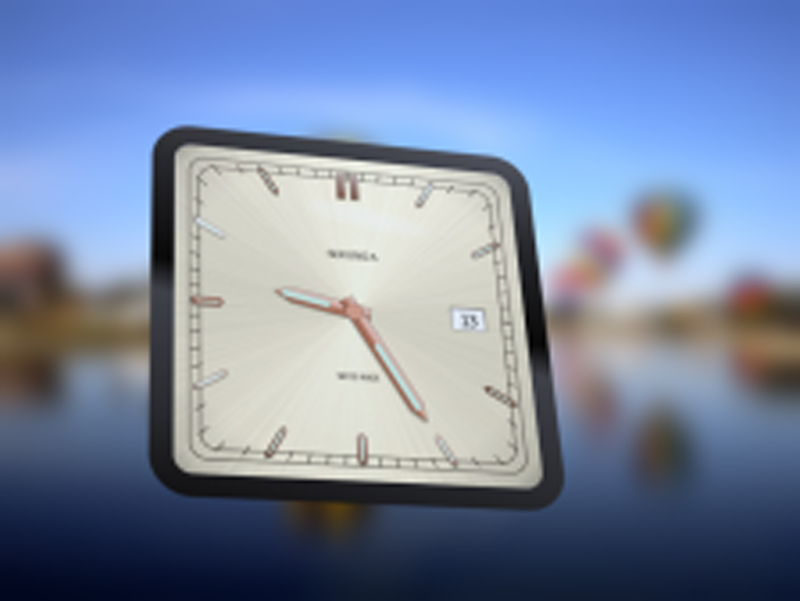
9:25
